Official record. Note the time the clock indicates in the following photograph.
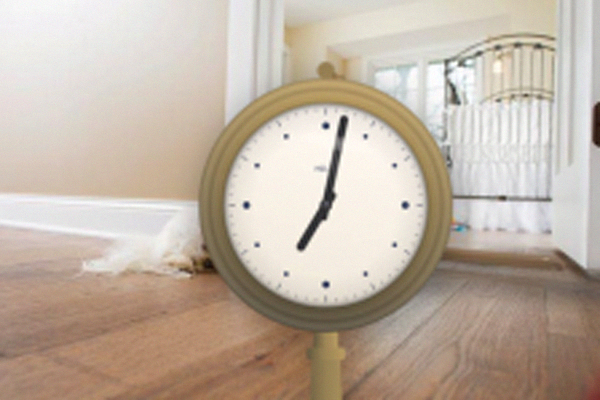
7:02
